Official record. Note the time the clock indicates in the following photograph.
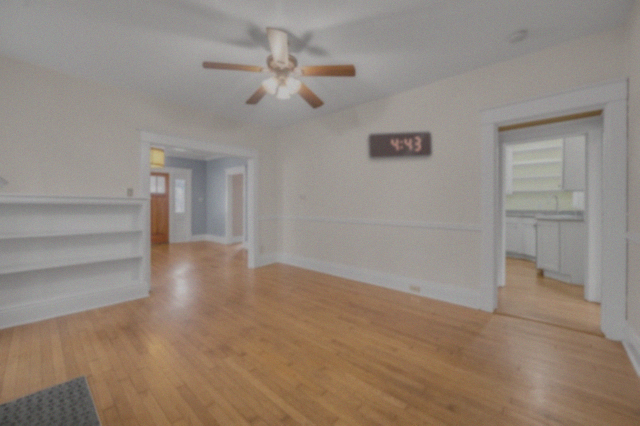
4:43
